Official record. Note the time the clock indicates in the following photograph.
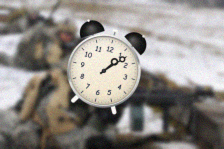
1:07
